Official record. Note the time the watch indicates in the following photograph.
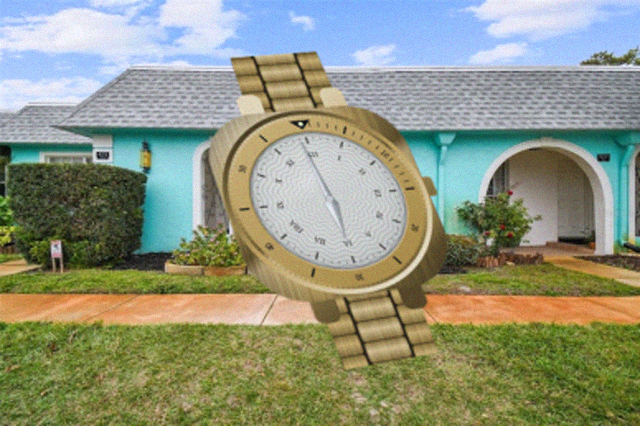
5:59
